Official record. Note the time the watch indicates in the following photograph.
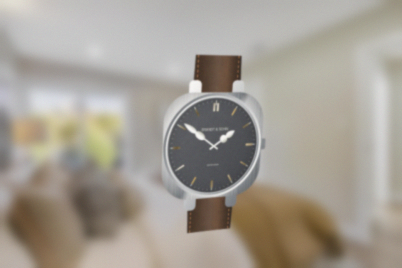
1:51
